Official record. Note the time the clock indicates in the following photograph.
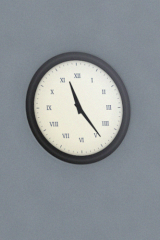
11:24
